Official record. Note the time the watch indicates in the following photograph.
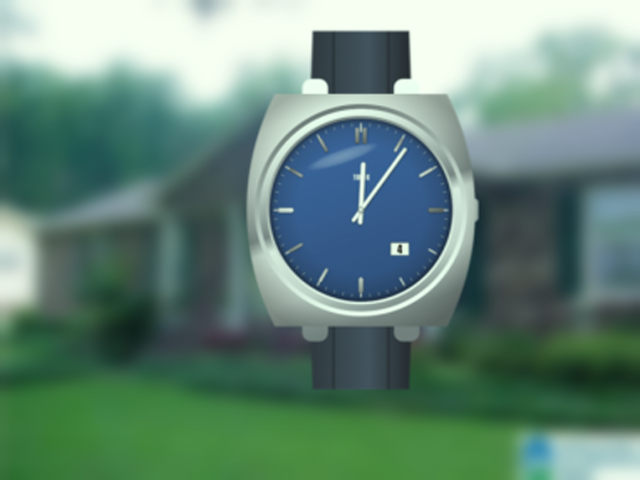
12:06
